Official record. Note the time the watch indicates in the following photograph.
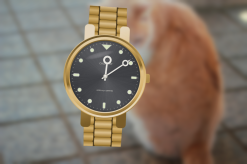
12:09
